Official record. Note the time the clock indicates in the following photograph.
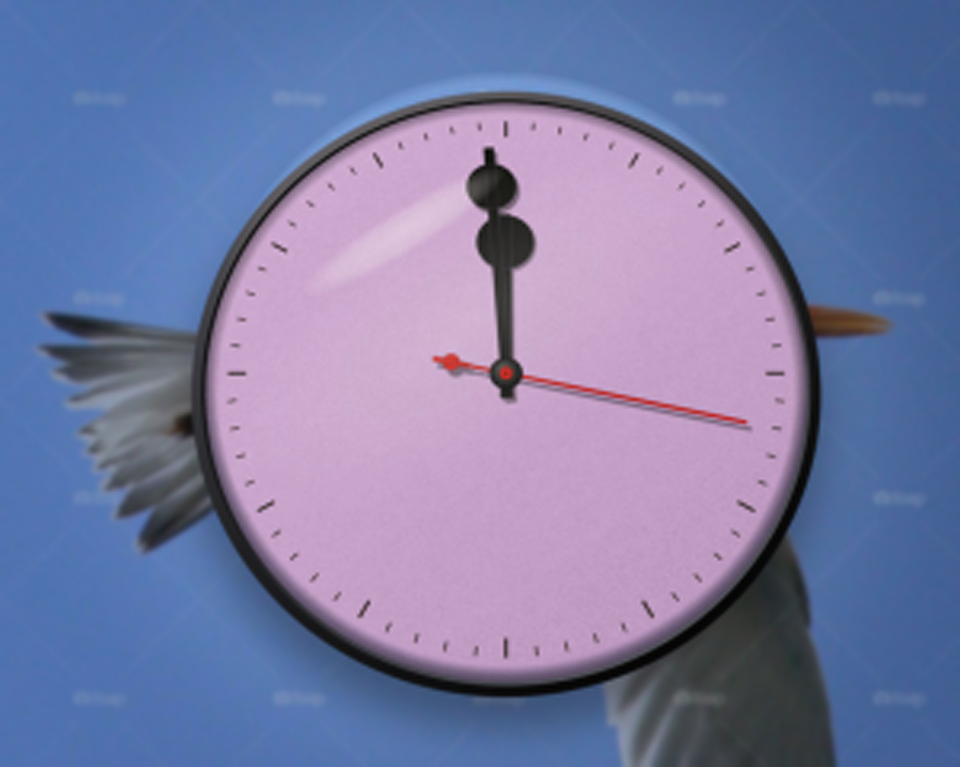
11:59:17
